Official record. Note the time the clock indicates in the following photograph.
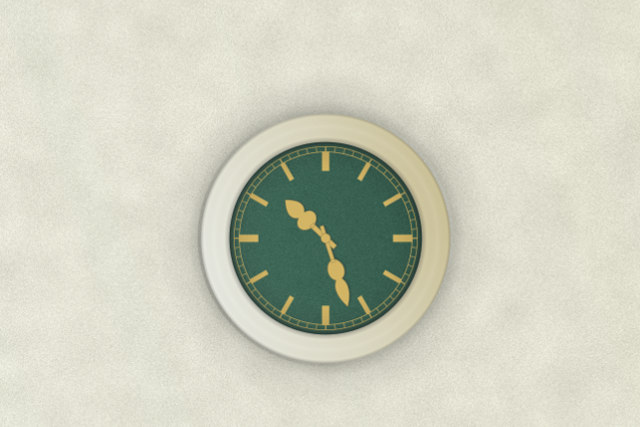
10:27
